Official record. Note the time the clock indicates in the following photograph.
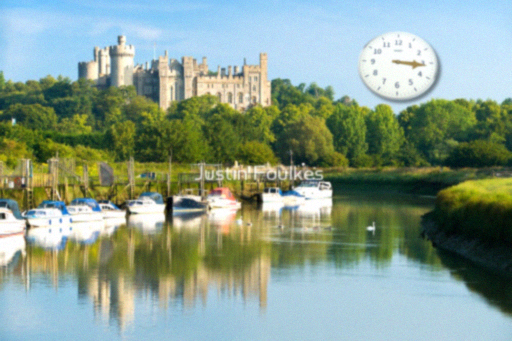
3:16
